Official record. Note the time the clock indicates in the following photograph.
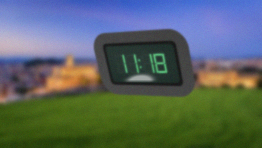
11:18
